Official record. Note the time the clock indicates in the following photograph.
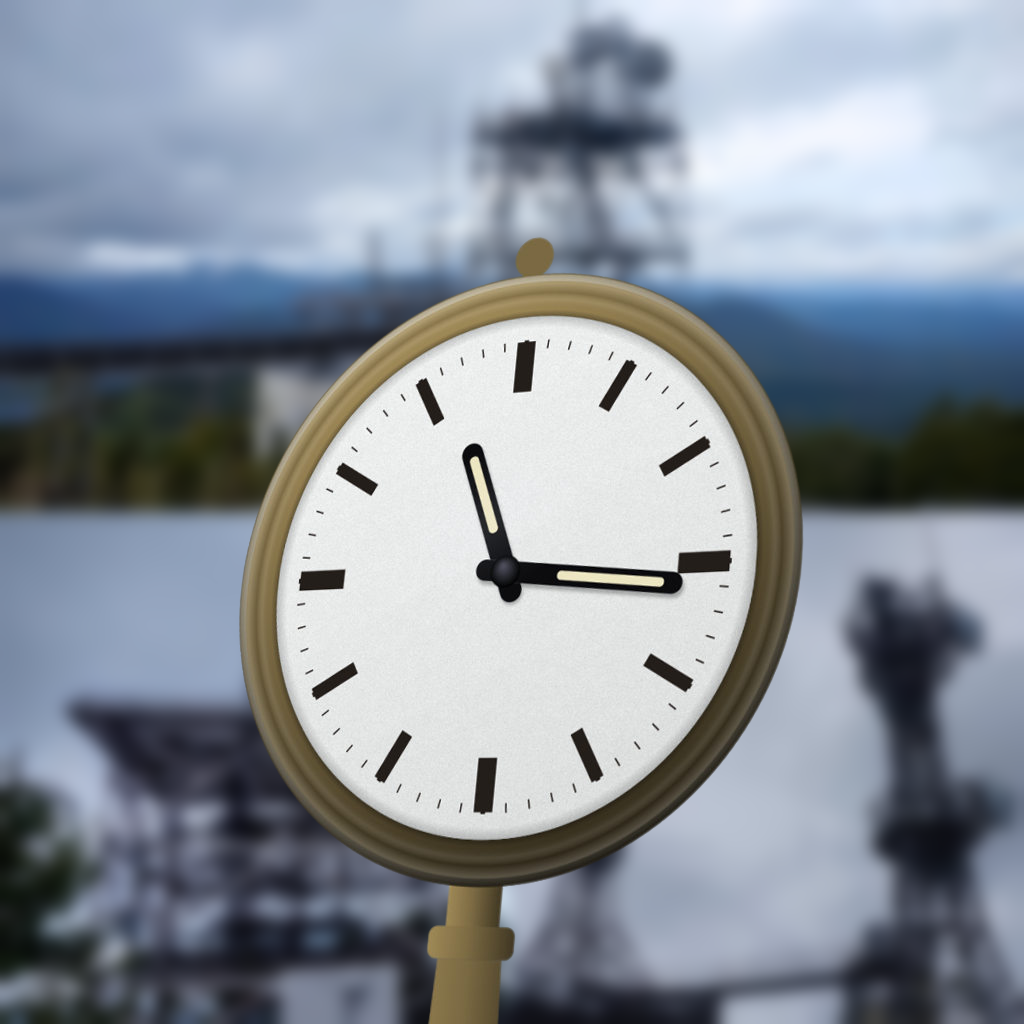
11:16
